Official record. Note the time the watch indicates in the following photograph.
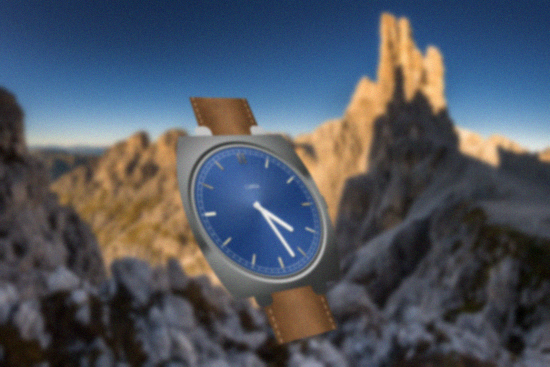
4:27
